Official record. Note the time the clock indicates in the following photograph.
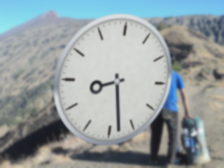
8:28
